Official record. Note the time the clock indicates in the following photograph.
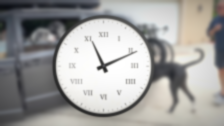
11:11
